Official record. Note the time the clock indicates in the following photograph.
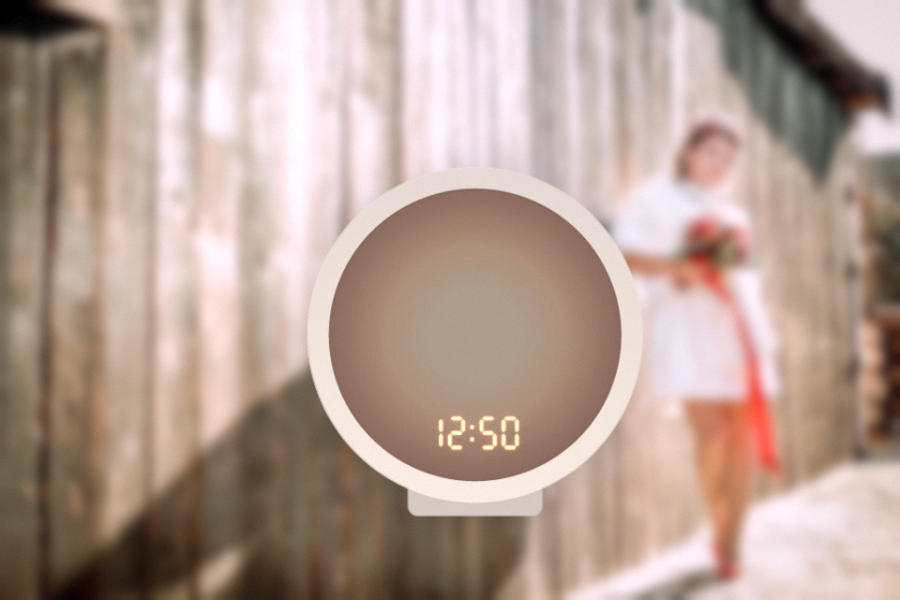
12:50
